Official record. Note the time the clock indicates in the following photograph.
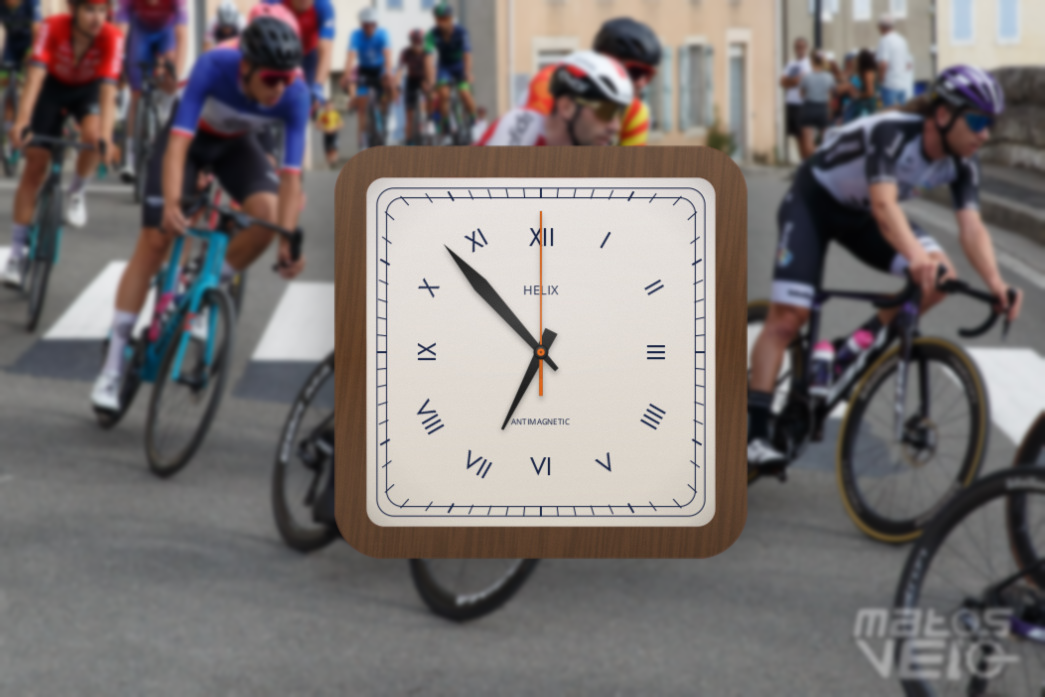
6:53:00
